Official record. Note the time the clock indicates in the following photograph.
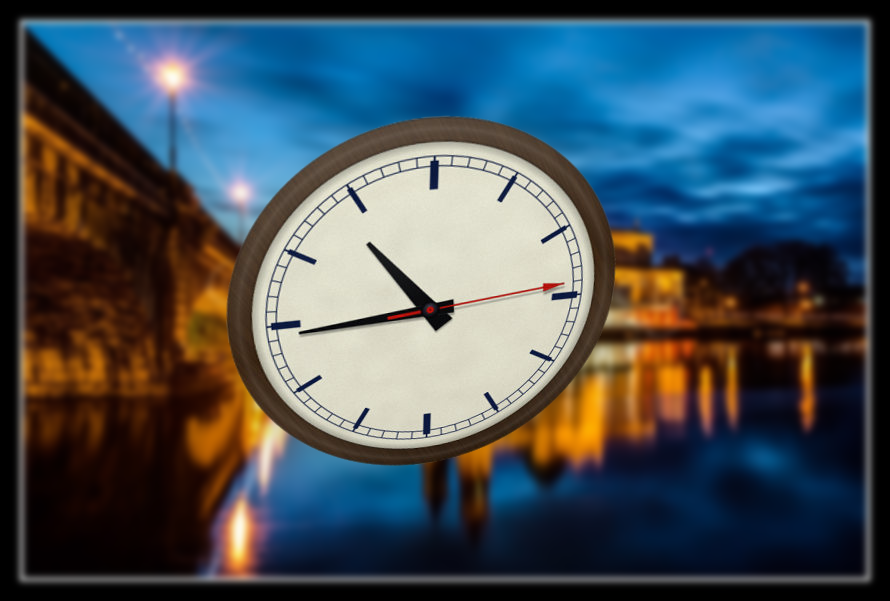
10:44:14
